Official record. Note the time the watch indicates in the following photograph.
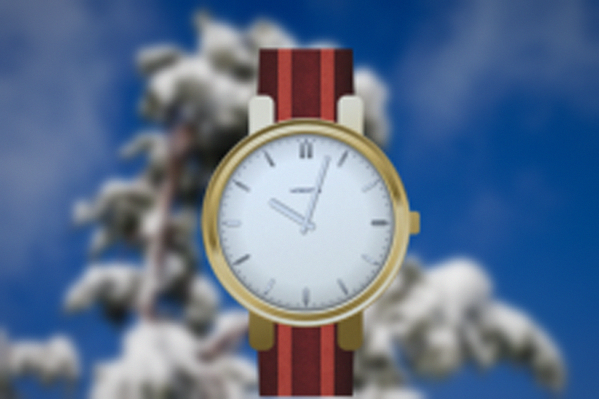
10:03
